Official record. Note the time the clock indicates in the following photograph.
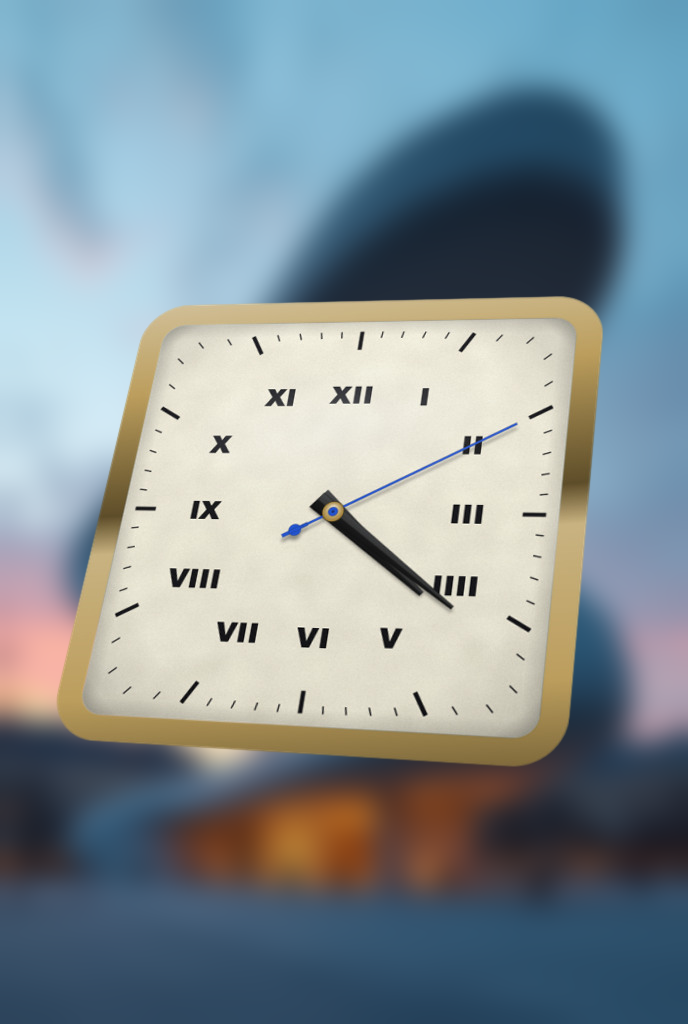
4:21:10
